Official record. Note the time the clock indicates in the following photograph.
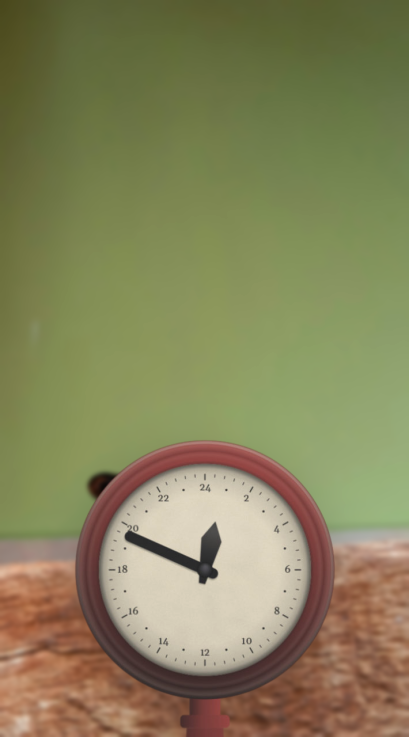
0:49
